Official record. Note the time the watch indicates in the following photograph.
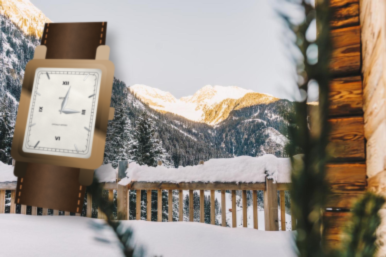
3:02
